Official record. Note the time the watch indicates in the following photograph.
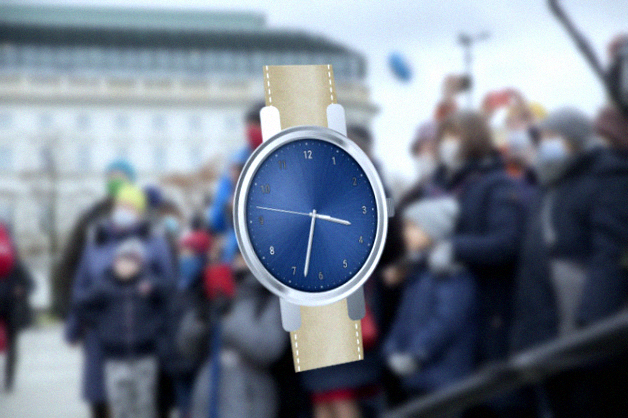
3:32:47
